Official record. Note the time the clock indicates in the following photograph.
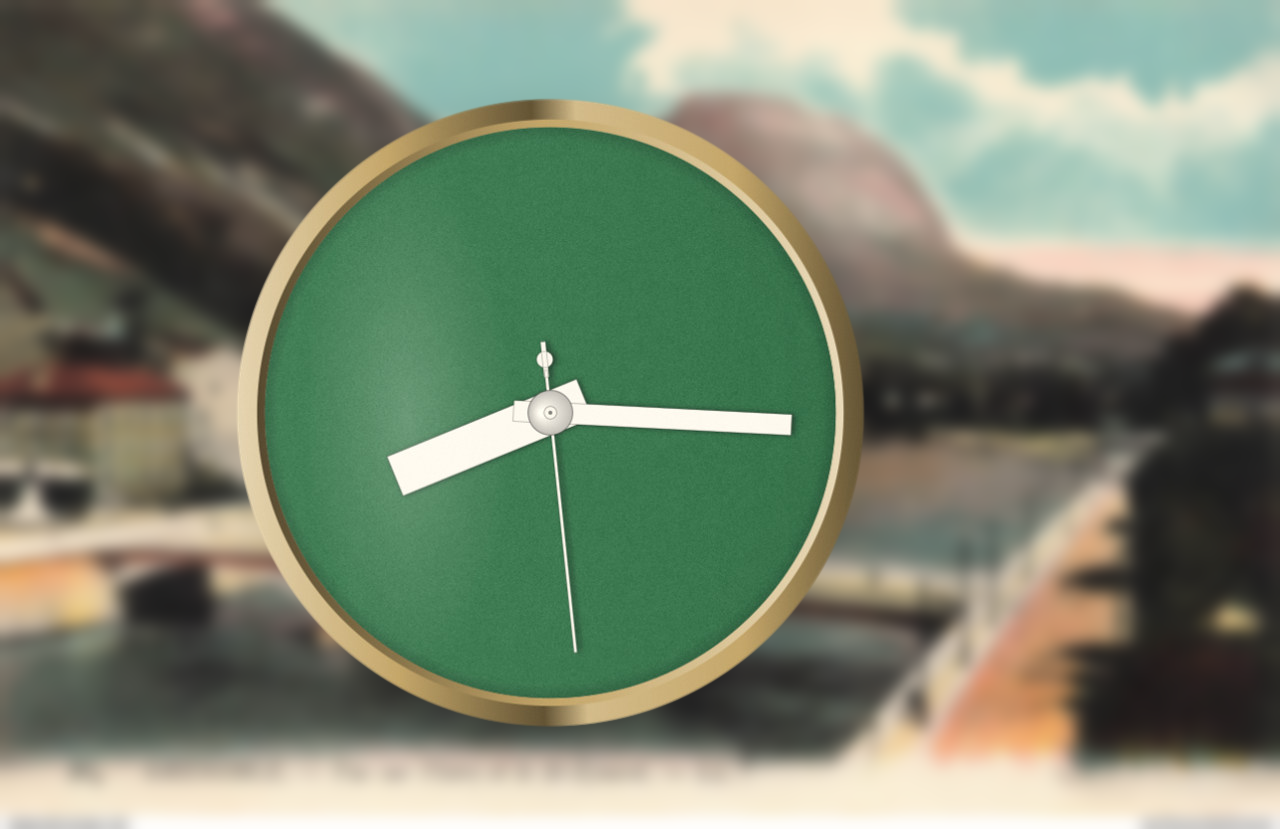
8:15:29
